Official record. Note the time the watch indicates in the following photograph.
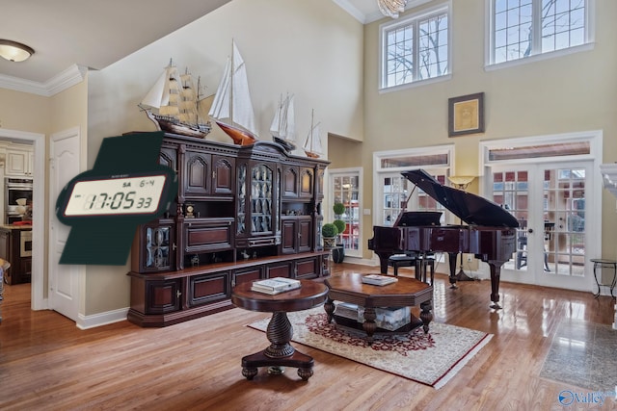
17:05:33
